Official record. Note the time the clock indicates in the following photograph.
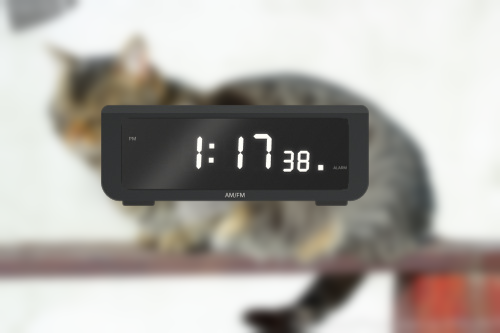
1:17:38
